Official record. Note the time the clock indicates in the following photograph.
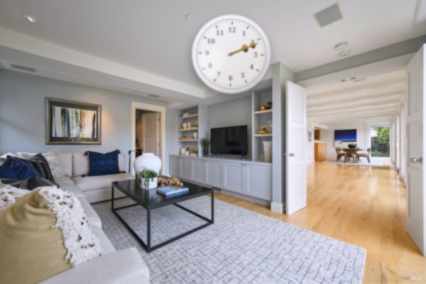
2:11
